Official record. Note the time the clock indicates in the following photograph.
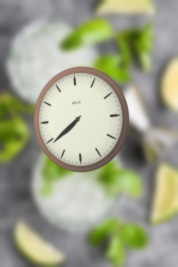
7:39
